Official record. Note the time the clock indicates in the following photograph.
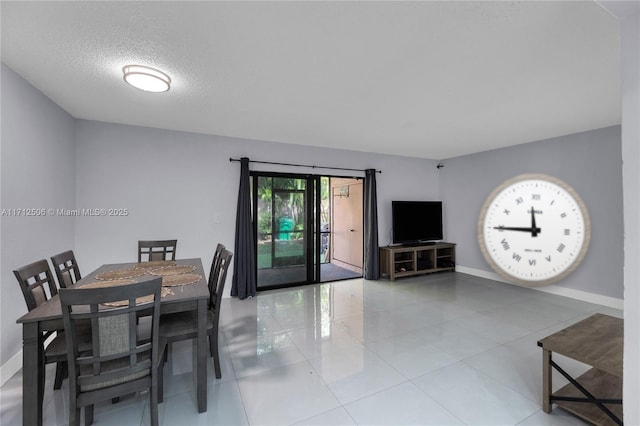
11:45
